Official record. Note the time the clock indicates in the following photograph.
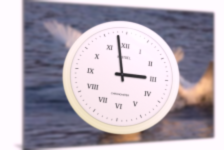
2:58
